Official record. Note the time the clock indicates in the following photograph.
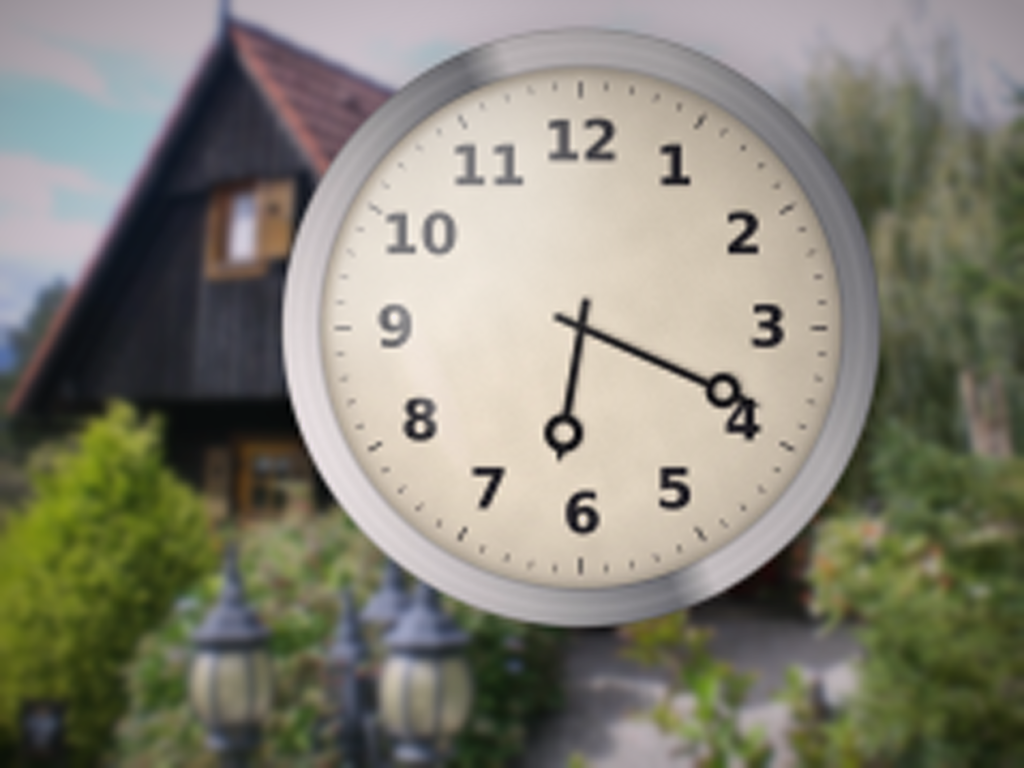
6:19
